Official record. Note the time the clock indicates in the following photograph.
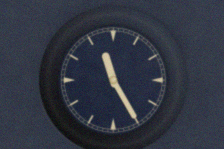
11:25
